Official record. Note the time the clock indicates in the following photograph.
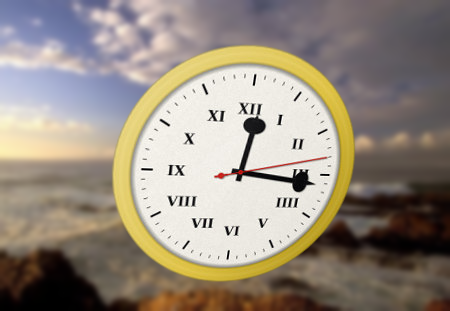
12:16:13
